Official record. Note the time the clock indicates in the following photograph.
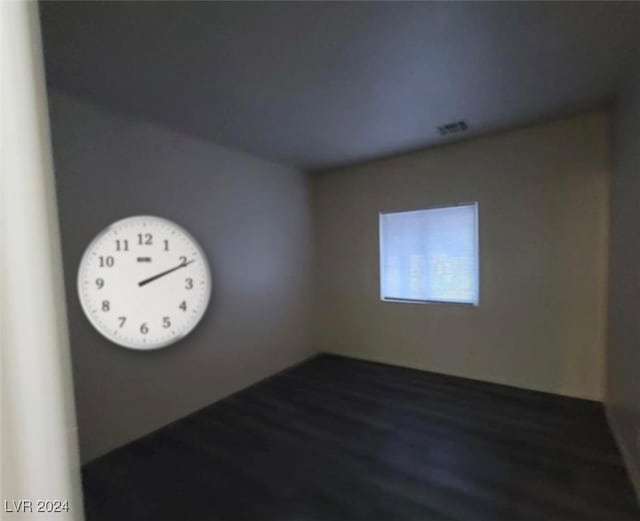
2:11
